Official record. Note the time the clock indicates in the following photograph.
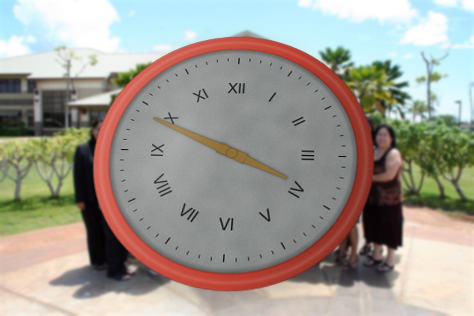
3:49
